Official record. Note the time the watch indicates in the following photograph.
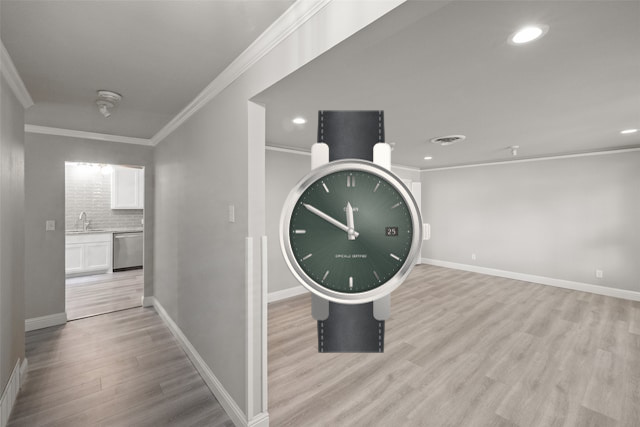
11:50
